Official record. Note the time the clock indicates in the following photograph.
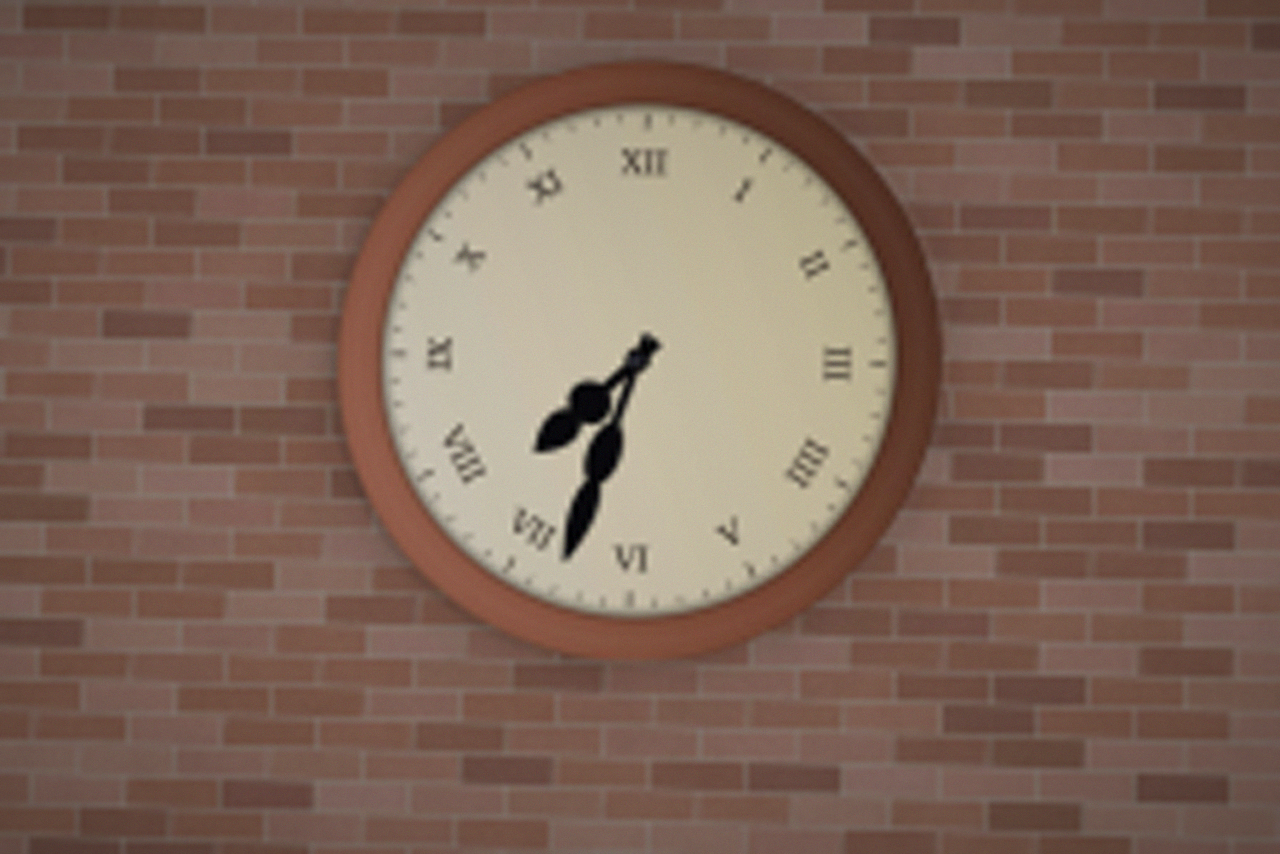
7:33
